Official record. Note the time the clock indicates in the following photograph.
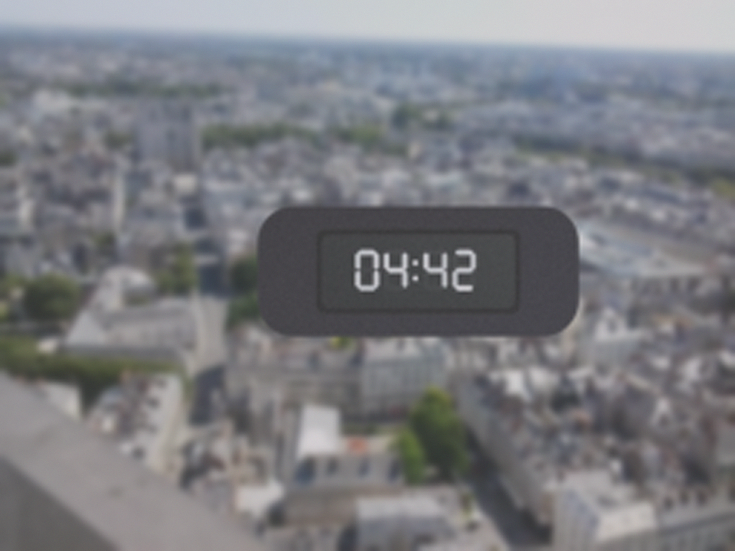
4:42
